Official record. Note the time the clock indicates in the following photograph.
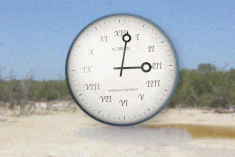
3:02
